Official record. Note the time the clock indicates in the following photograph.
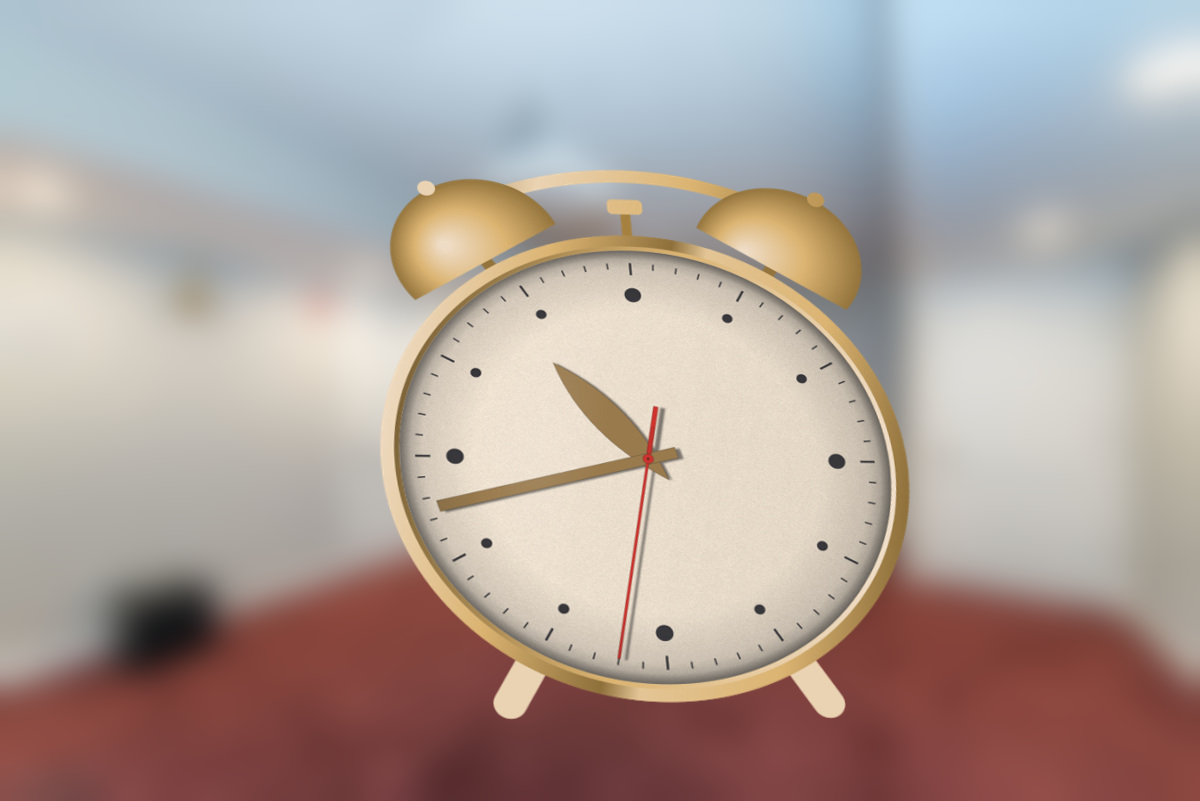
10:42:32
